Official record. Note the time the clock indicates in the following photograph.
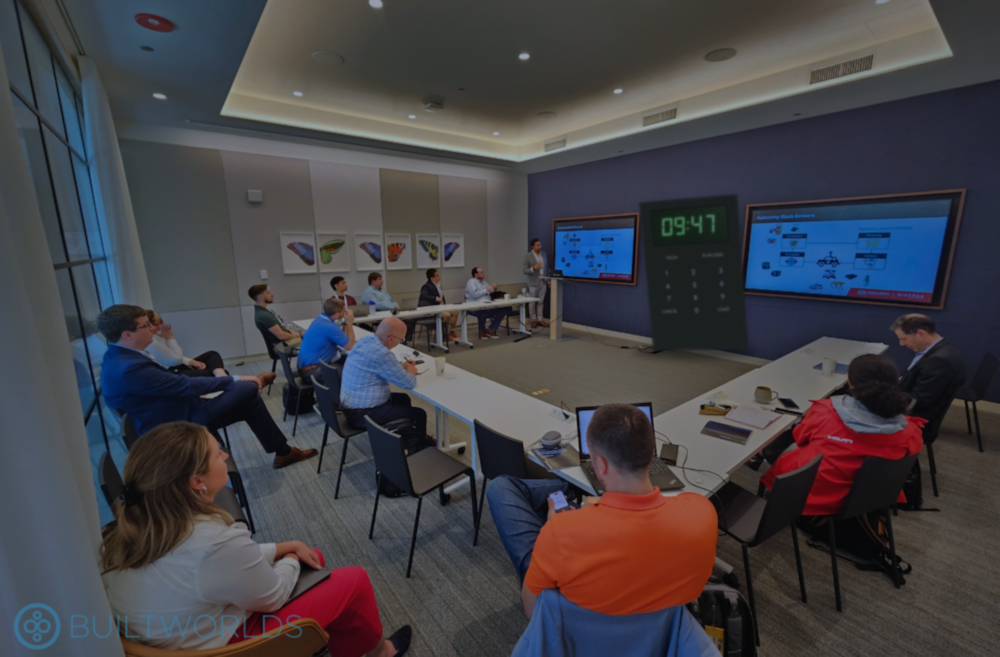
9:47
